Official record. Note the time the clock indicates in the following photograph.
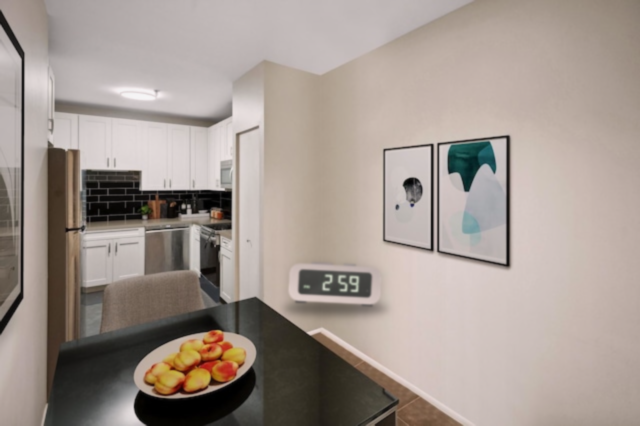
2:59
